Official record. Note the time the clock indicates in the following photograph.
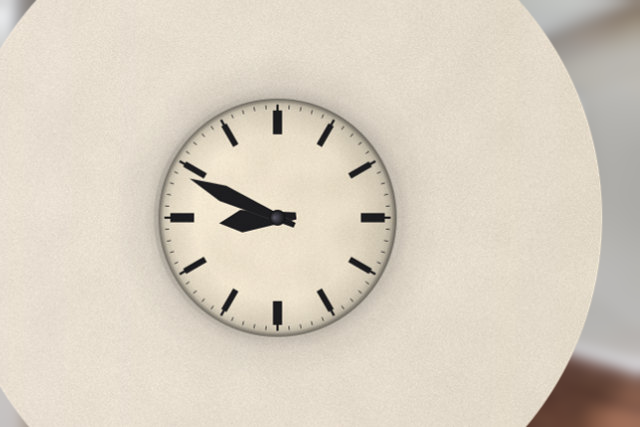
8:49
